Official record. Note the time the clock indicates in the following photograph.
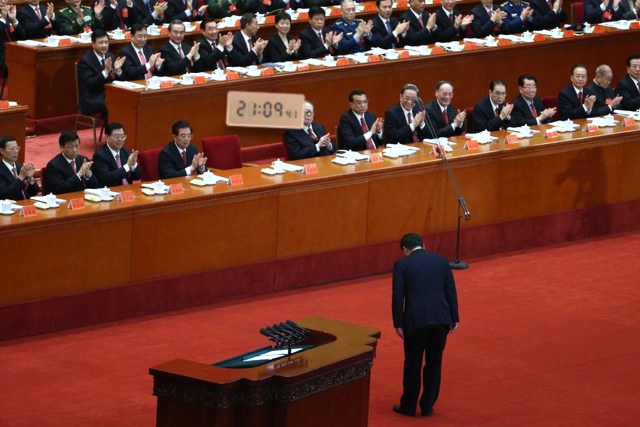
21:09
